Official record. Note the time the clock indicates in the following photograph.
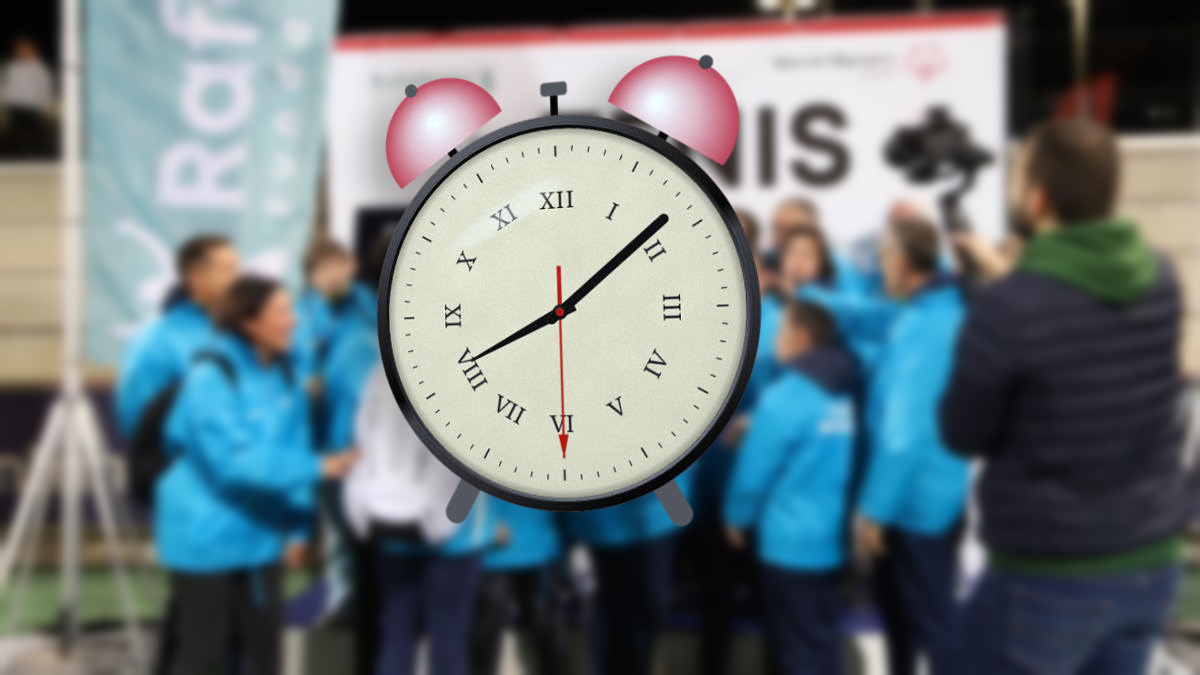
8:08:30
